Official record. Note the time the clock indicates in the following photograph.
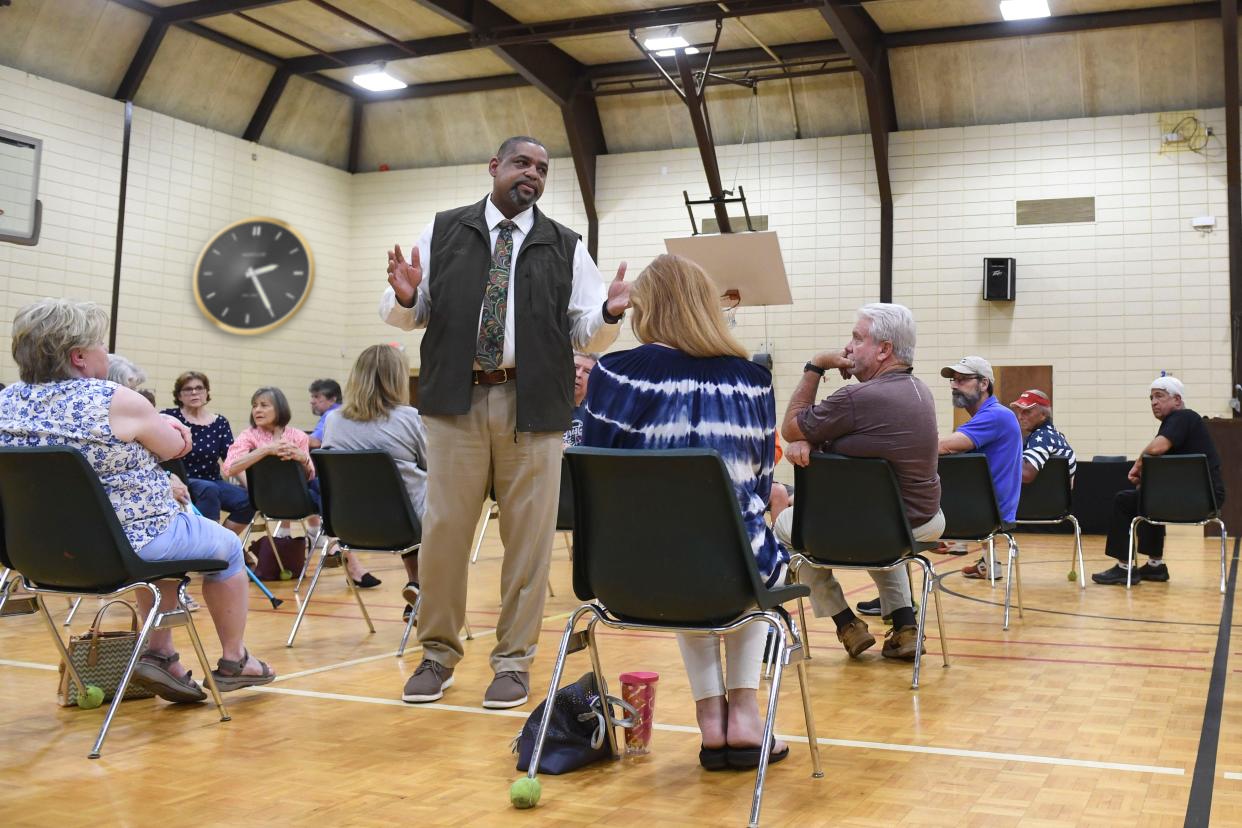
2:25
